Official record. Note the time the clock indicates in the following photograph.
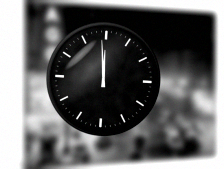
11:59
